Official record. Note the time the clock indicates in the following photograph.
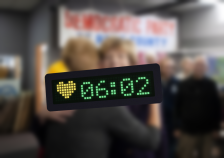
6:02
